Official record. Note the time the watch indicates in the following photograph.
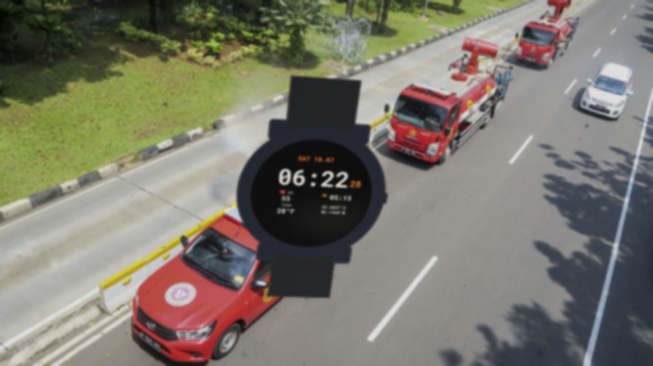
6:22
